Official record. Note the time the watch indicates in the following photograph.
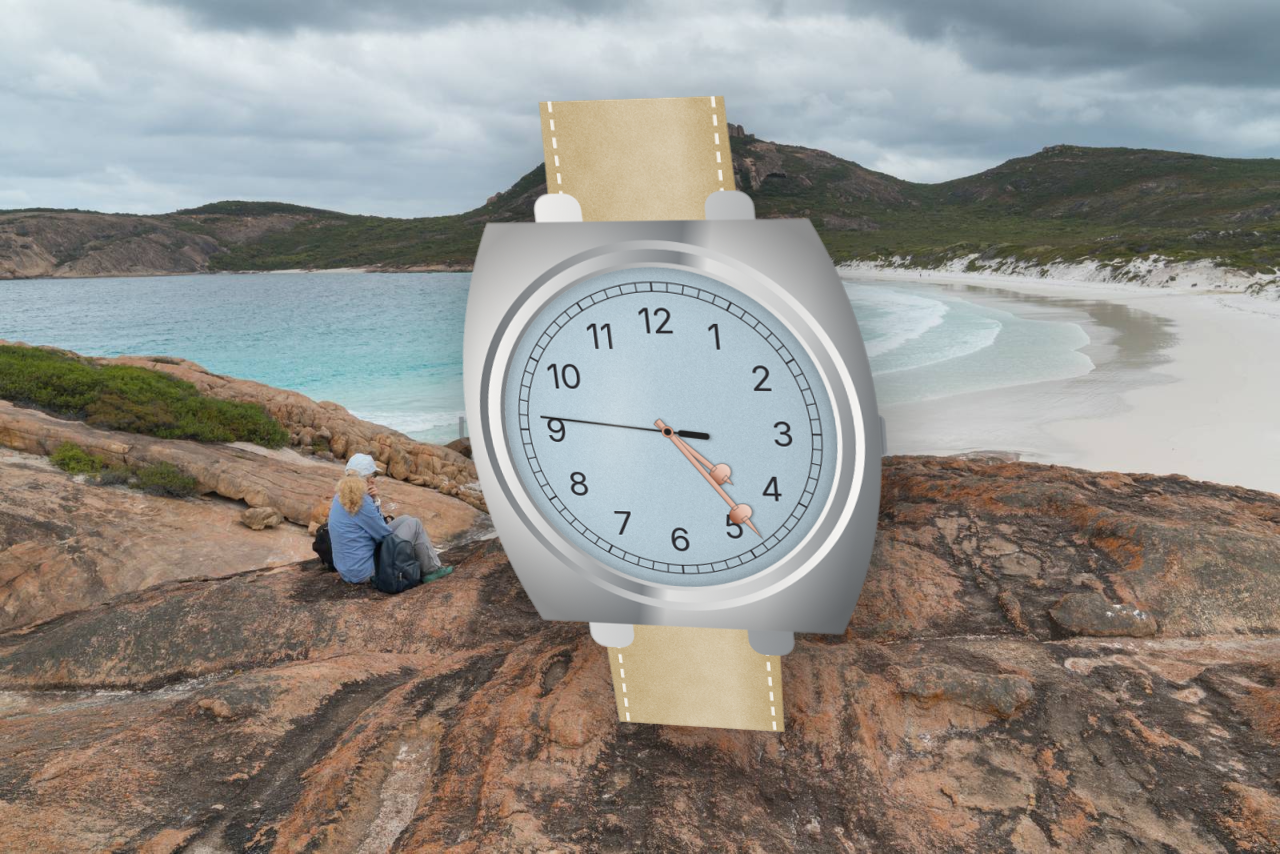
4:23:46
